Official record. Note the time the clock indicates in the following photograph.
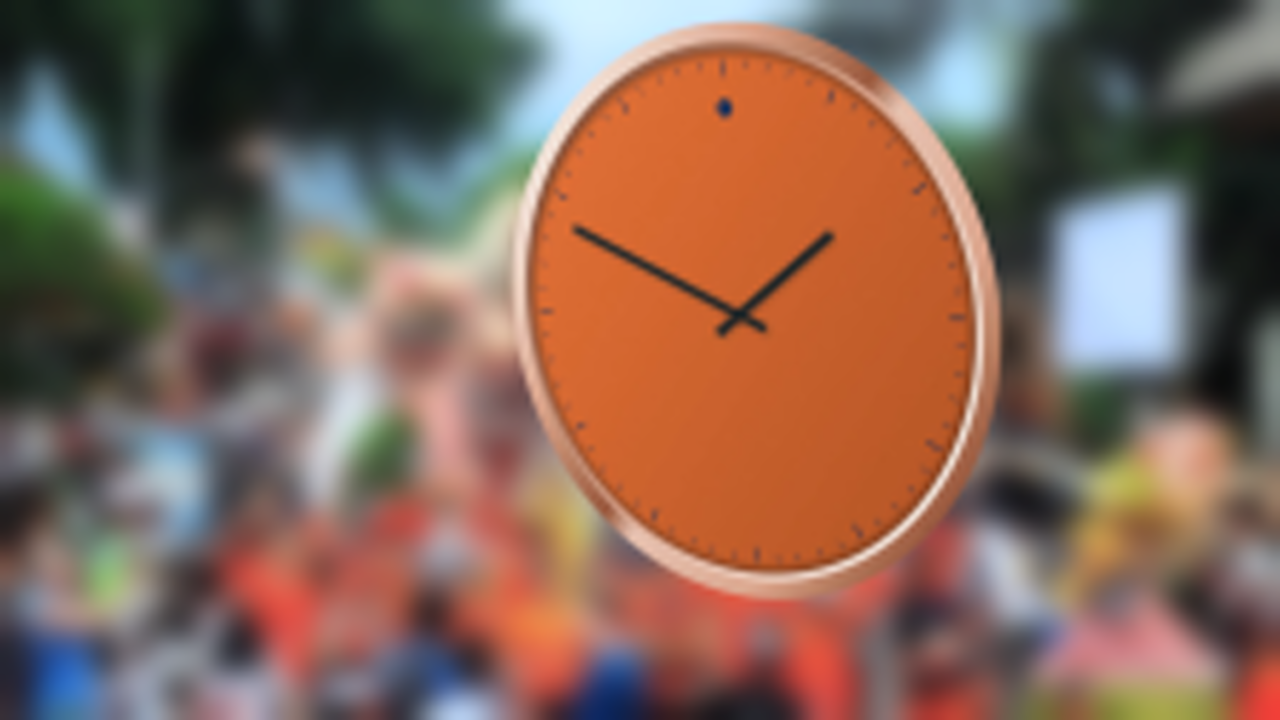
1:49
